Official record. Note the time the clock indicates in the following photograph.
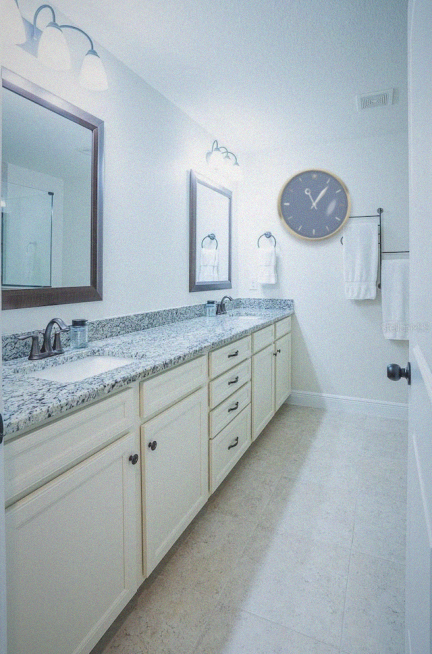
11:06
